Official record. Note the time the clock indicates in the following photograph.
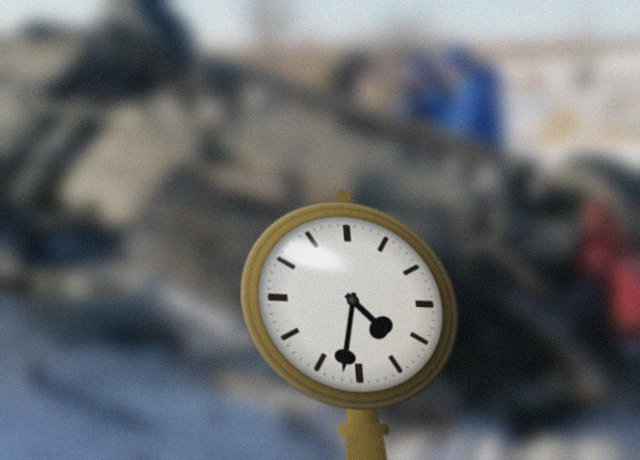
4:32
